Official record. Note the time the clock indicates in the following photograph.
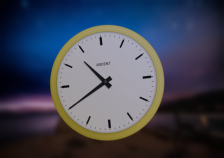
10:40
